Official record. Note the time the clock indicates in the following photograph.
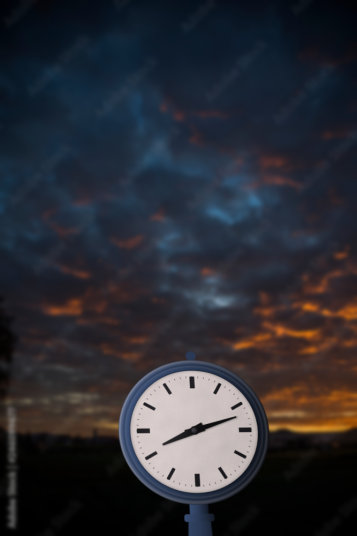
8:12
